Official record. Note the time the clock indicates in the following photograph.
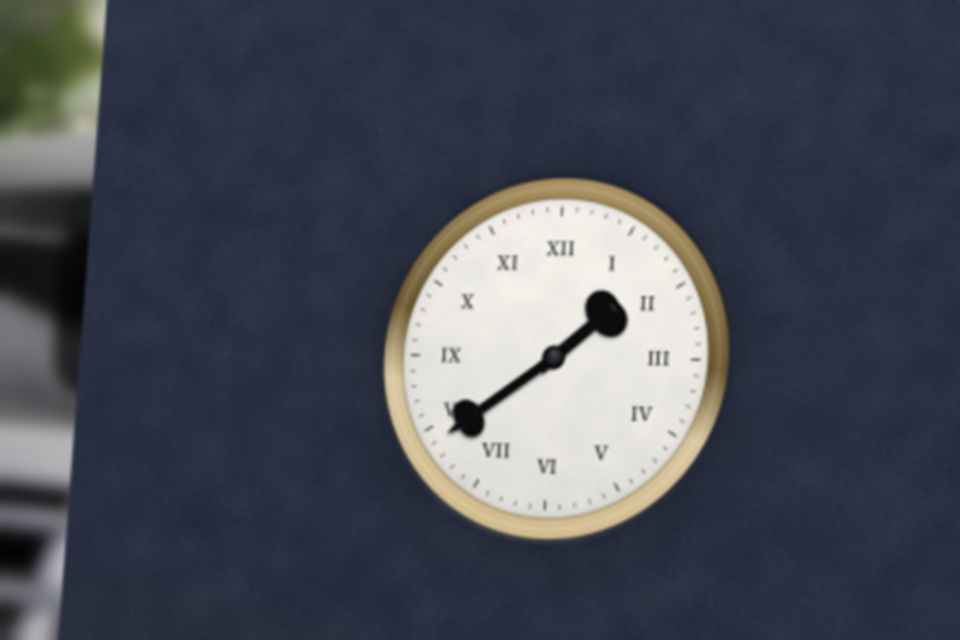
1:39
